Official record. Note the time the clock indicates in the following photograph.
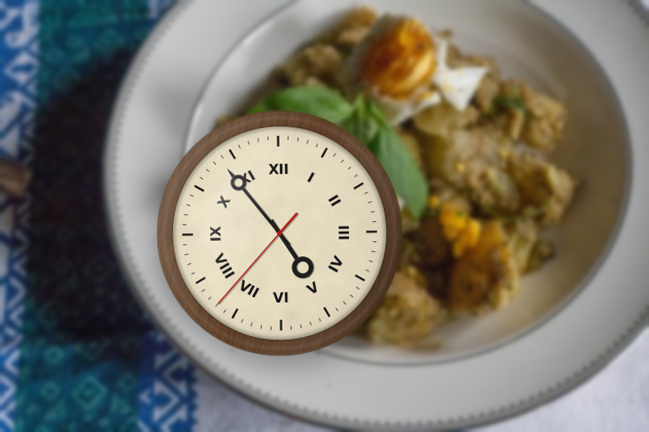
4:53:37
